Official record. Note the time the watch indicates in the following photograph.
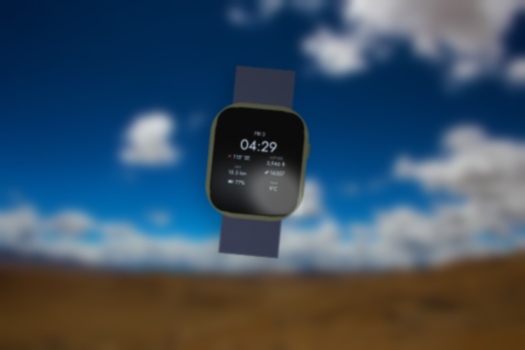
4:29
